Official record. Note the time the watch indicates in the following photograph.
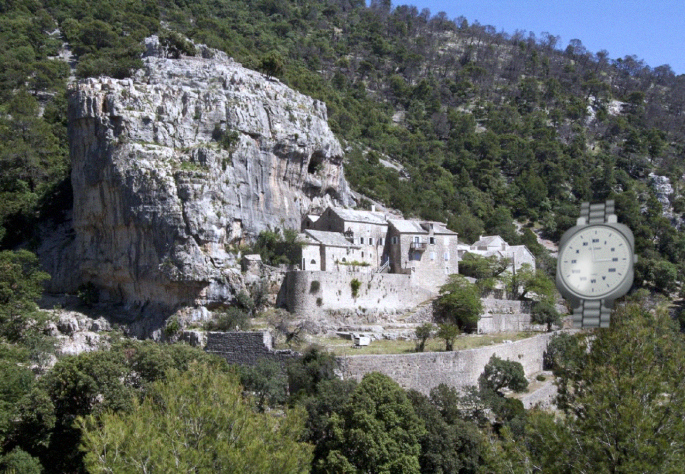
2:58
